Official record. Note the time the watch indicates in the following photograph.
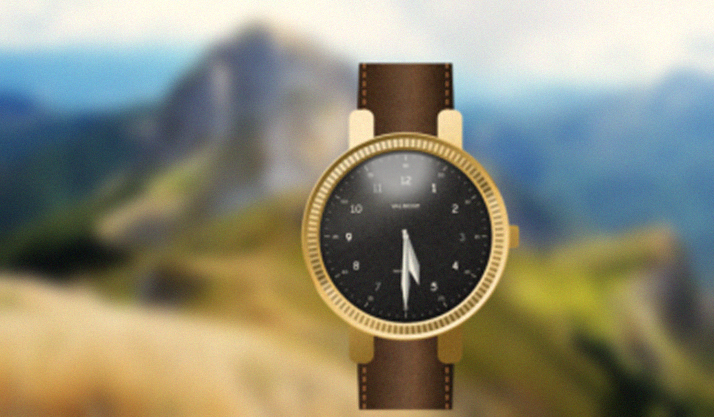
5:30
